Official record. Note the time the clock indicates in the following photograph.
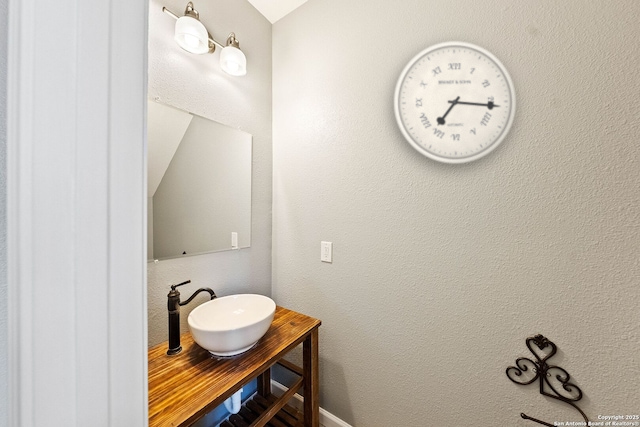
7:16
